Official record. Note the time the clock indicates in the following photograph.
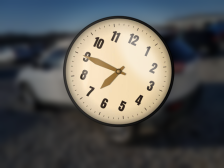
6:45
